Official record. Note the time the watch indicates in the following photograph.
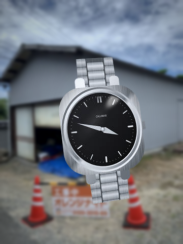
3:48
